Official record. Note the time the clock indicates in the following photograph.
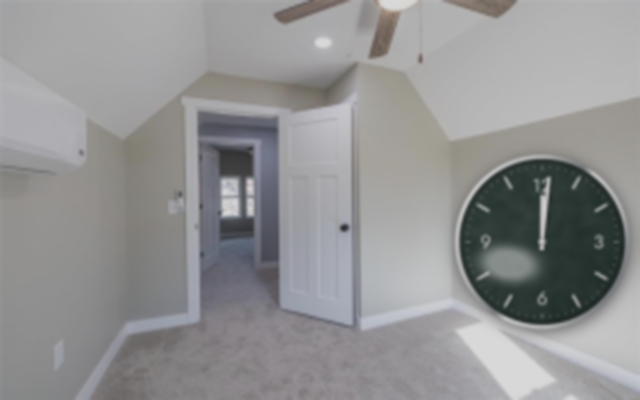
12:01
